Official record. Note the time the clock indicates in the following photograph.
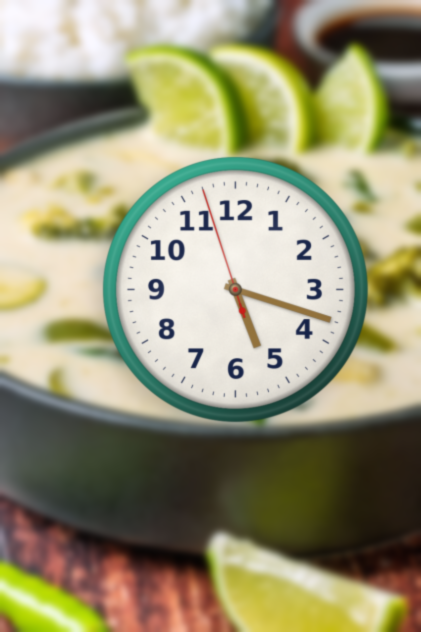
5:17:57
